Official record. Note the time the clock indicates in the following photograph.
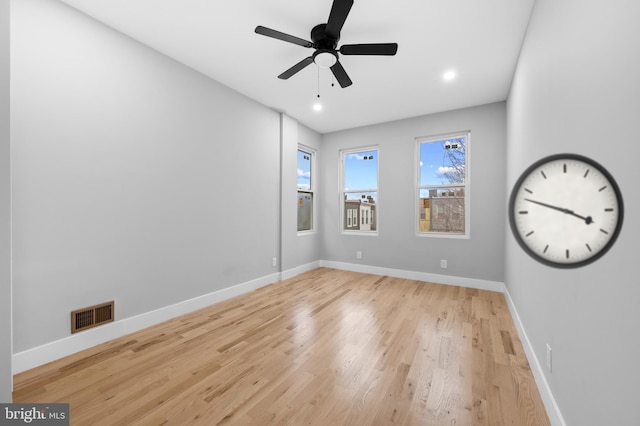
3:48
